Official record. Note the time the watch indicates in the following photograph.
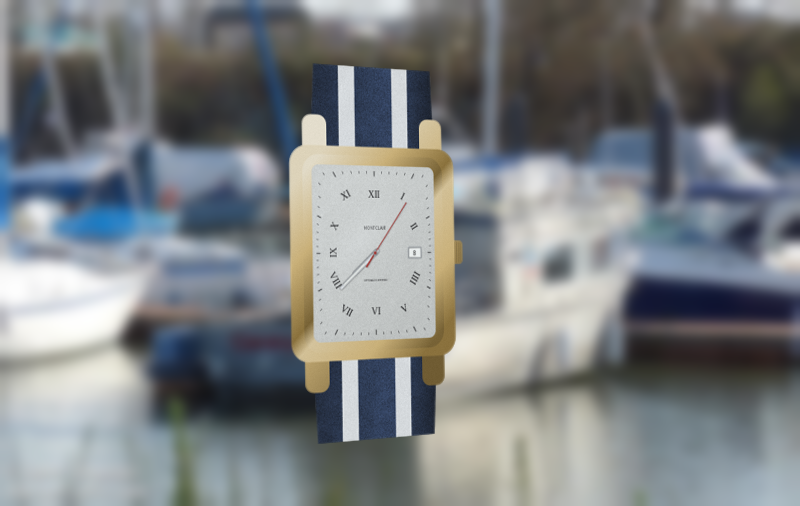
7:38:06
